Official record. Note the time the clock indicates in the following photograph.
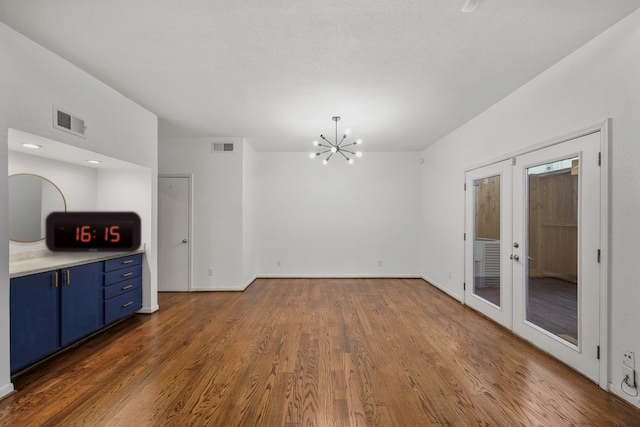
16:15
